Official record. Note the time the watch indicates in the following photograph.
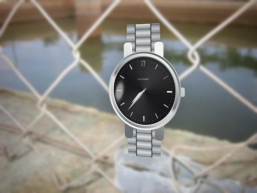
7:37
